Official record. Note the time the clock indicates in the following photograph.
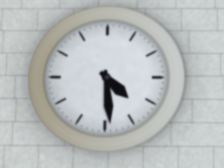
4:29
